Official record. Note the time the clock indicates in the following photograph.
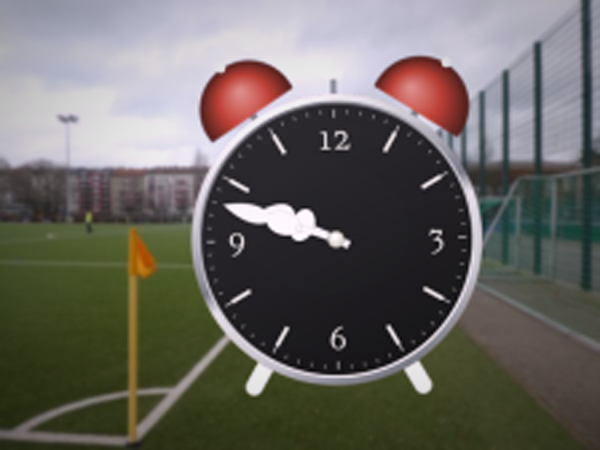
9:48
